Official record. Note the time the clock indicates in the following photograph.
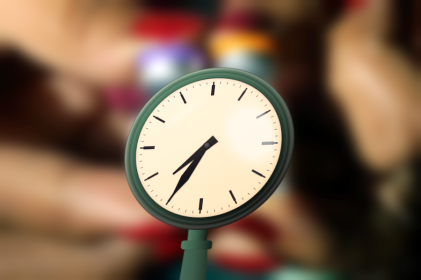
7:35
